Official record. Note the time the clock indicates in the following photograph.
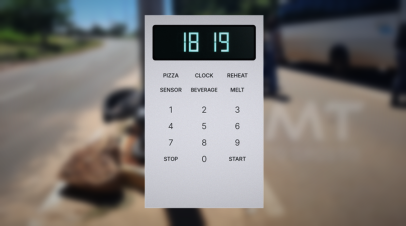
18:19
